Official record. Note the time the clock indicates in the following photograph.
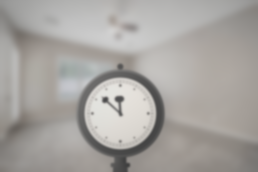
11:52
